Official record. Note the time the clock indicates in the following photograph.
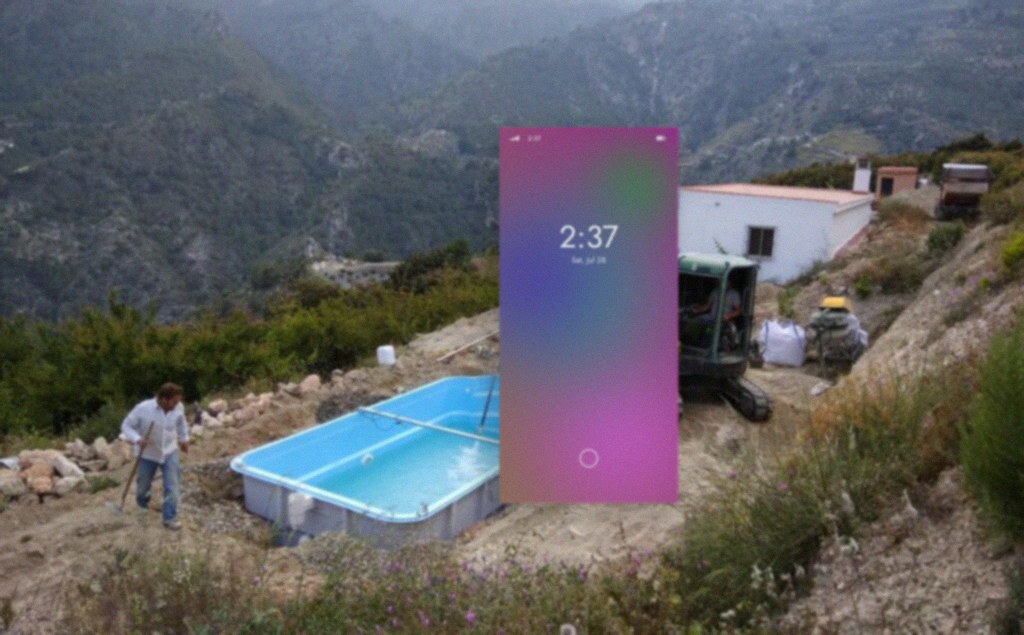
2:37
